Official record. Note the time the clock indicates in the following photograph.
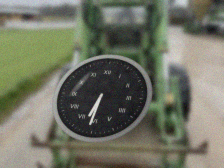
6:31
